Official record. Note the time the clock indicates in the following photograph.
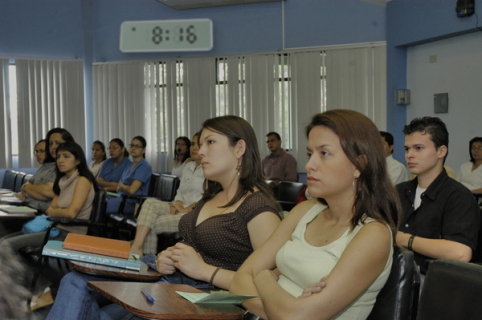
8:16
